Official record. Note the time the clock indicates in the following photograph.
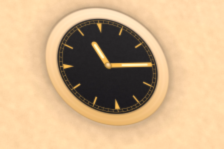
11:15
